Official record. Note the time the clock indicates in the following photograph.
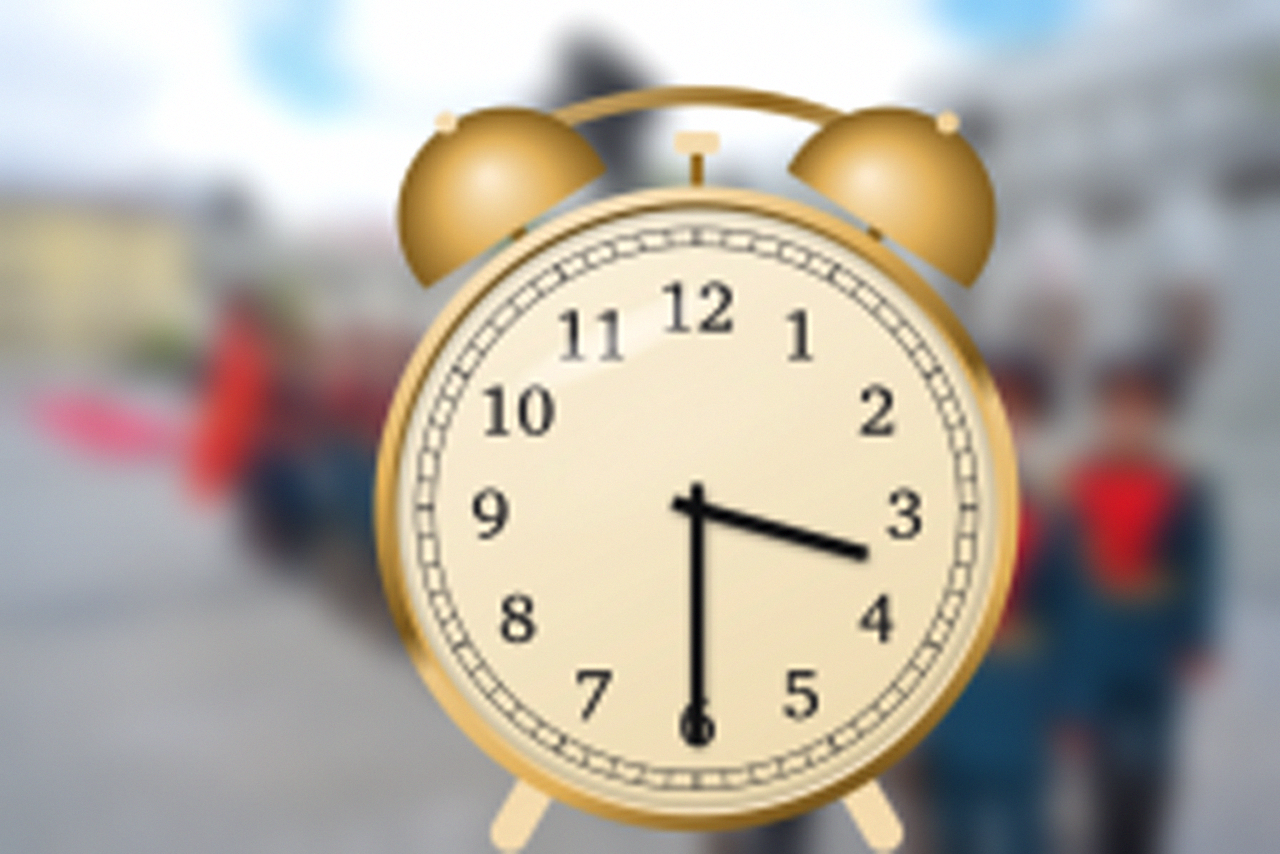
3:30
